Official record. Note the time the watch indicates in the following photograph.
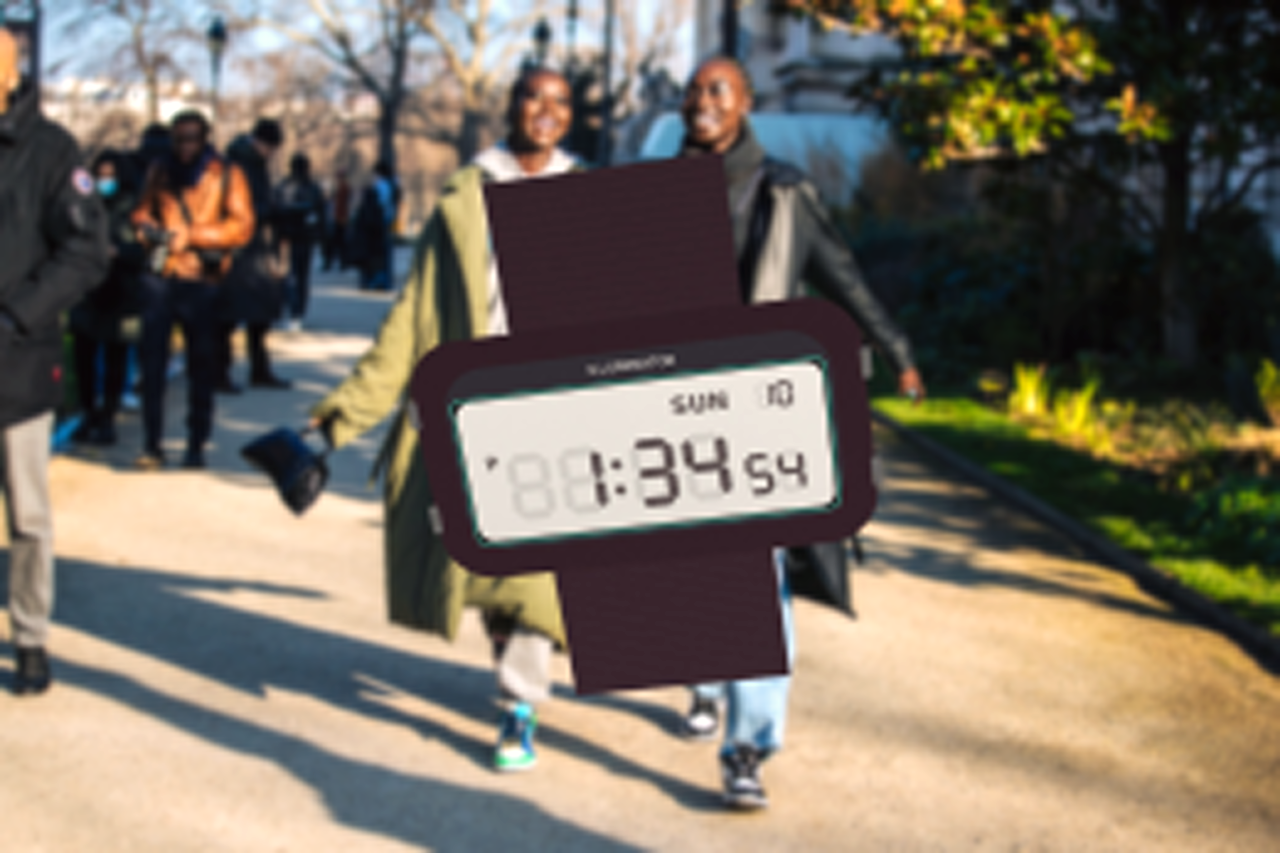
1:34:54
